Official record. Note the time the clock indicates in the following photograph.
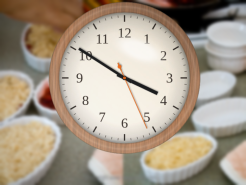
3:50:26
